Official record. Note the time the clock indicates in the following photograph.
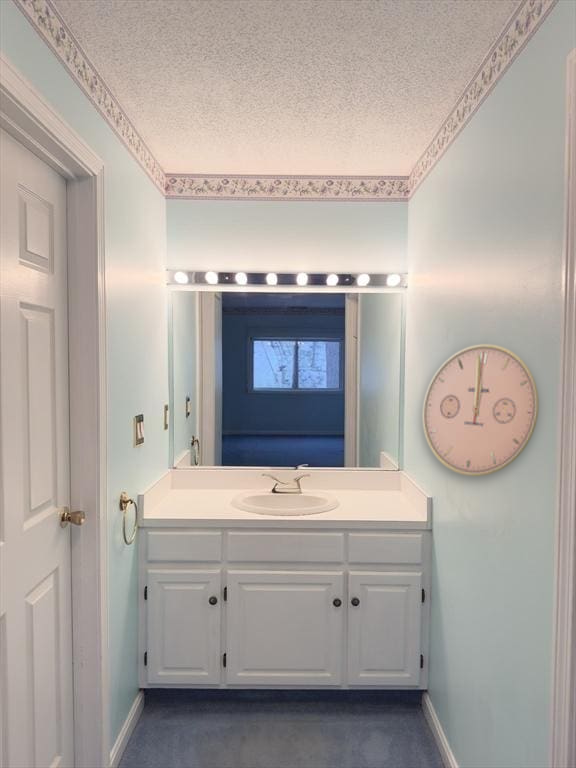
11:59
